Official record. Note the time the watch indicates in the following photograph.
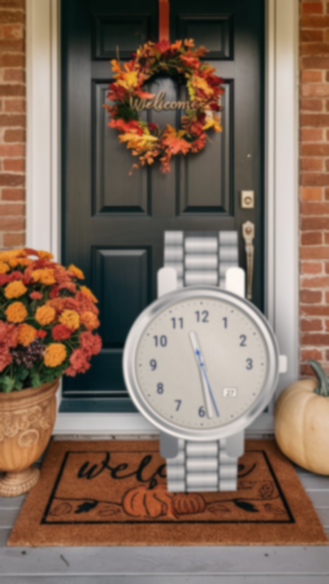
11:28:27
